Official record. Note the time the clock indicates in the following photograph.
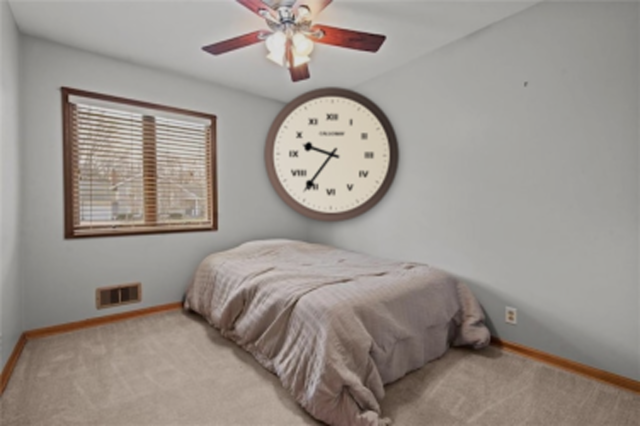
9:36
